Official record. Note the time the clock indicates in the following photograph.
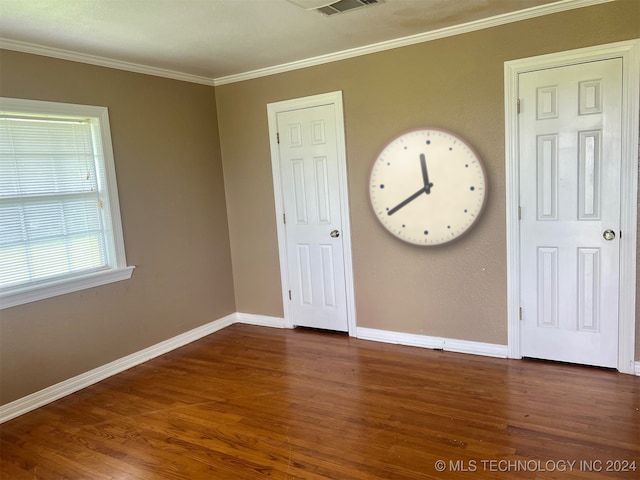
11:39
